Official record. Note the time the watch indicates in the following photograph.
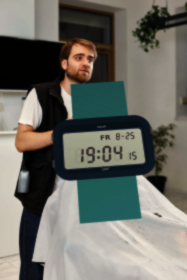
19:04
